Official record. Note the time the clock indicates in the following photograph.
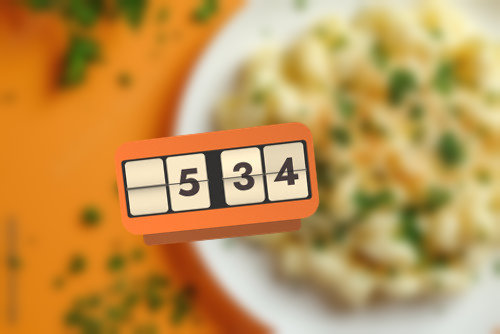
5:34
